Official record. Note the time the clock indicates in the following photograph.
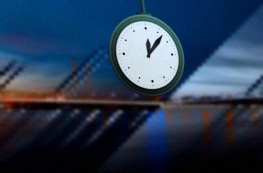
12:07
